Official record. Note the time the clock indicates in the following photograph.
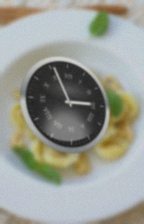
2:56
